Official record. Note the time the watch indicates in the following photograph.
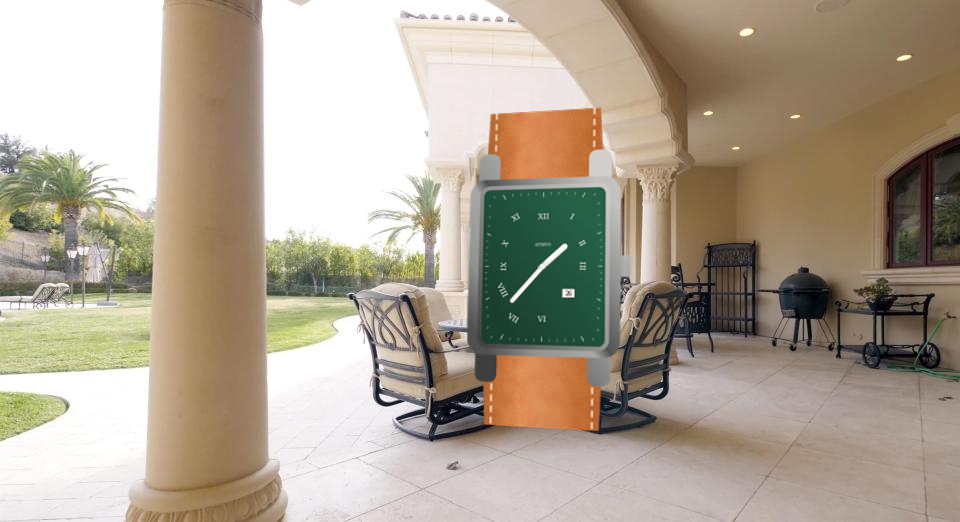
1:37
